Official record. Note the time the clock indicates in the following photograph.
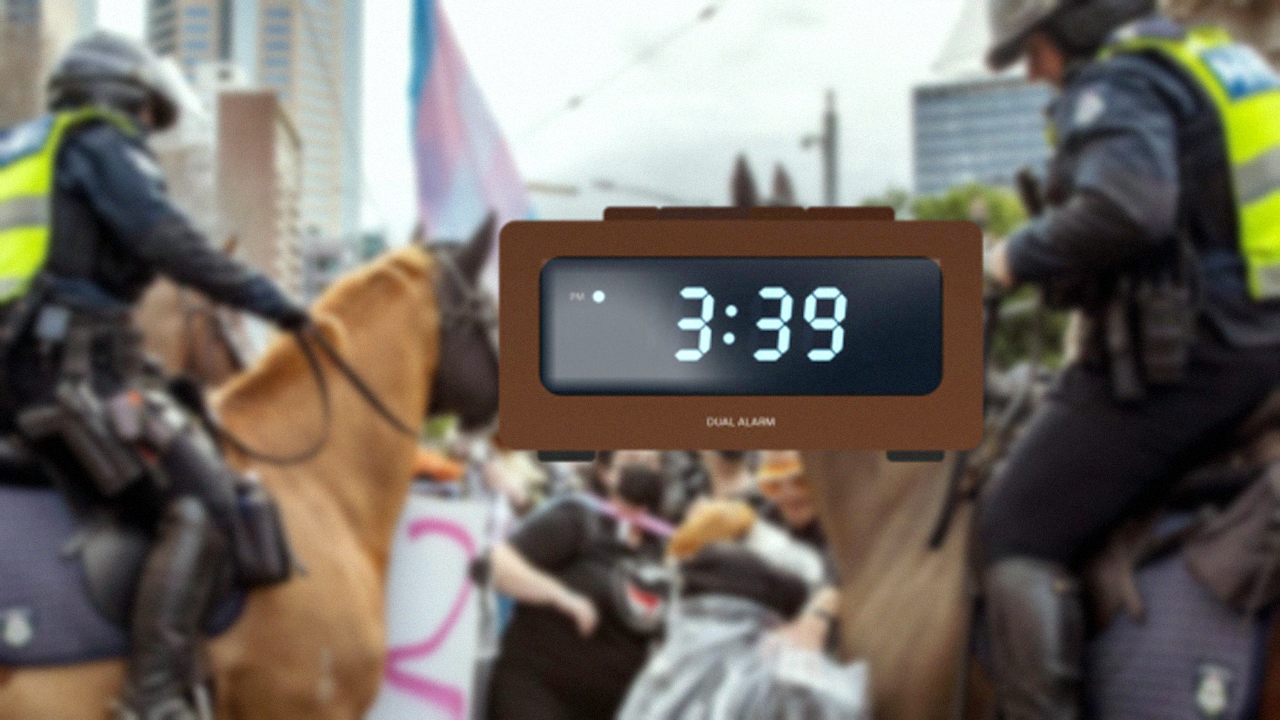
3:39
